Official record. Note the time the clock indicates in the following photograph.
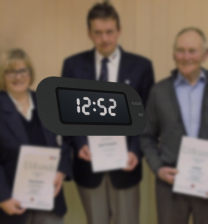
12:52
